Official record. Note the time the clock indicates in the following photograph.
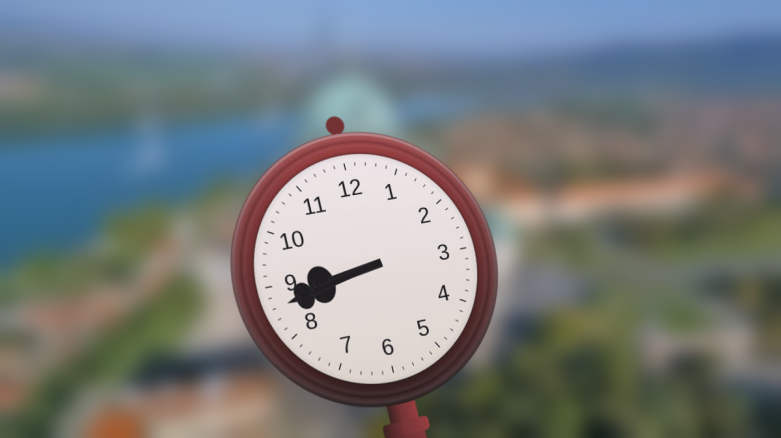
8:43
